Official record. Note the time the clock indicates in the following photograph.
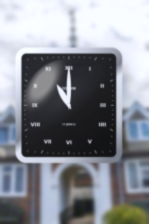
11:00
